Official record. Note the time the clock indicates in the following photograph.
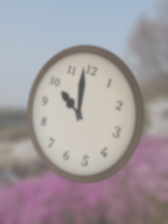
9:58
